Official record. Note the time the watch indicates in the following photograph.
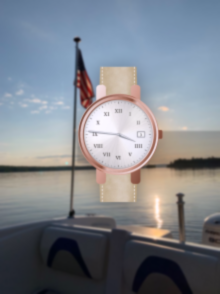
3:46
